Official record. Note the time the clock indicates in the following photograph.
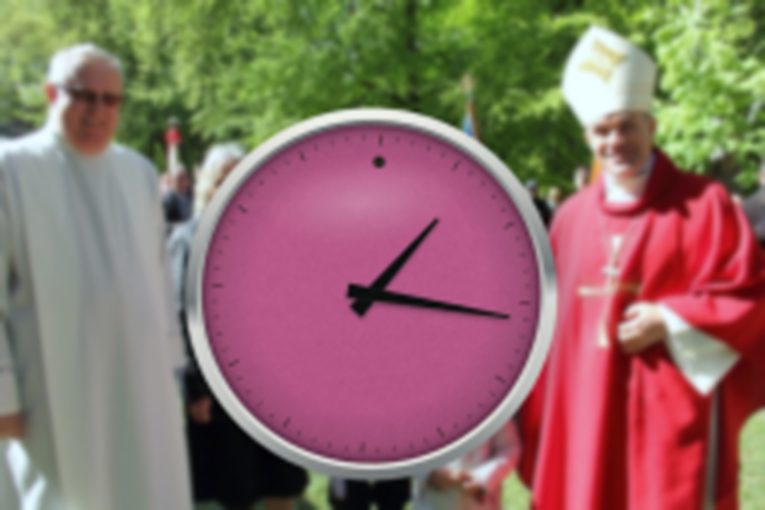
1:16
